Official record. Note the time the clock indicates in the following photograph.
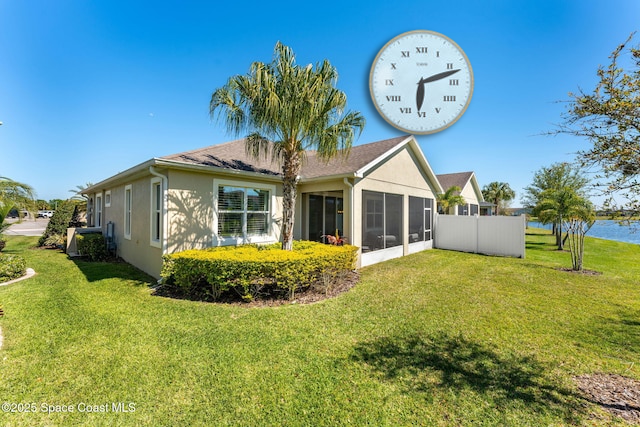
6:12
